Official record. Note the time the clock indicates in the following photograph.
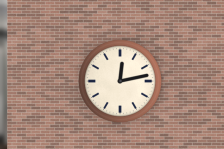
12:13
